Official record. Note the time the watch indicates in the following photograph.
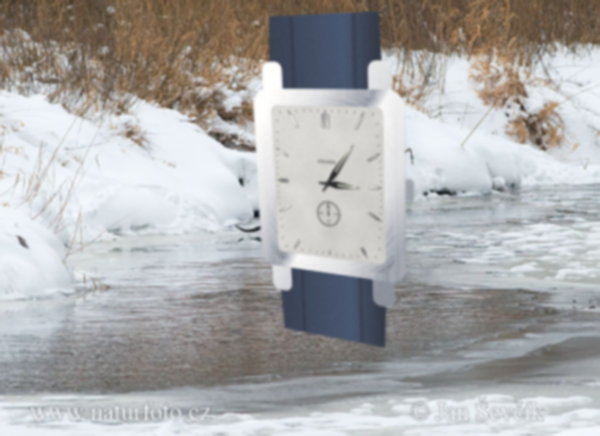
3:06
